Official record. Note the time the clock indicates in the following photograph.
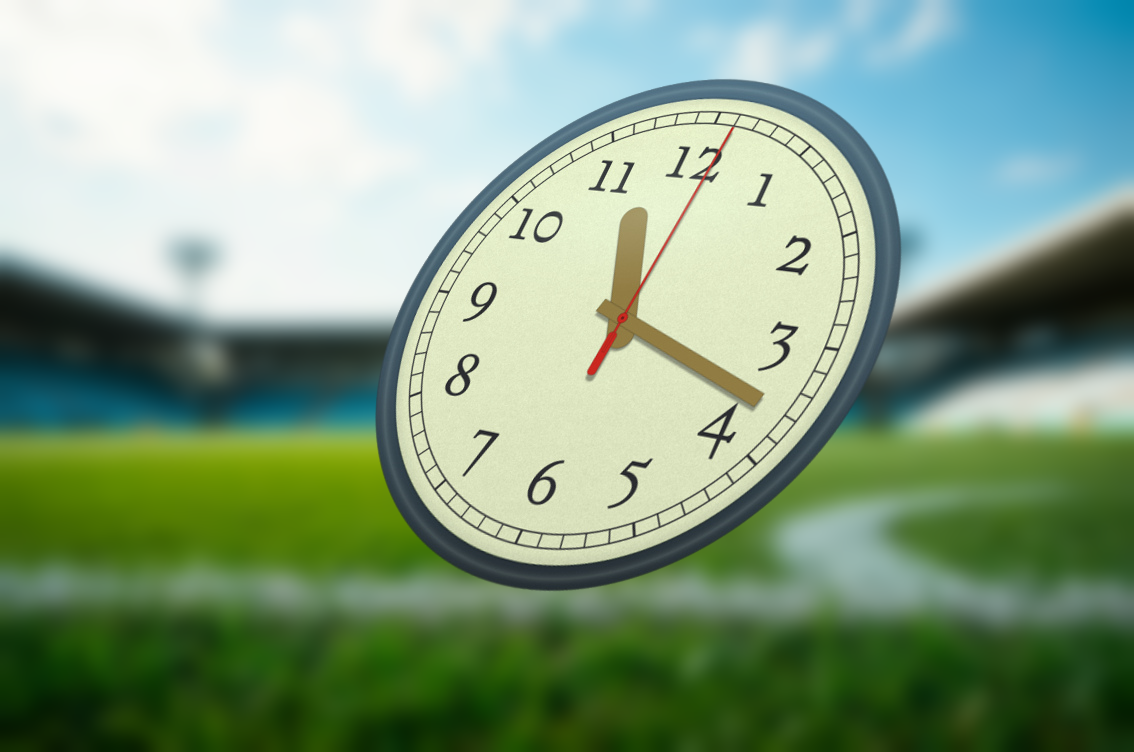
11:18:01
